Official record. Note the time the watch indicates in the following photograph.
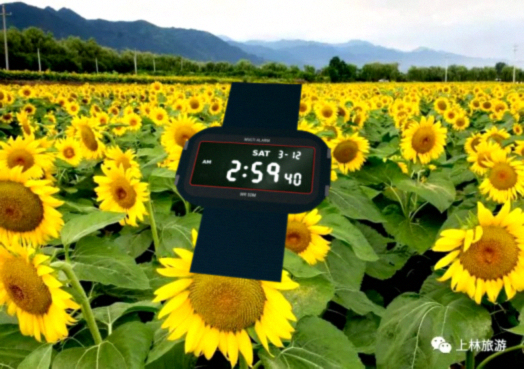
2:59:40
